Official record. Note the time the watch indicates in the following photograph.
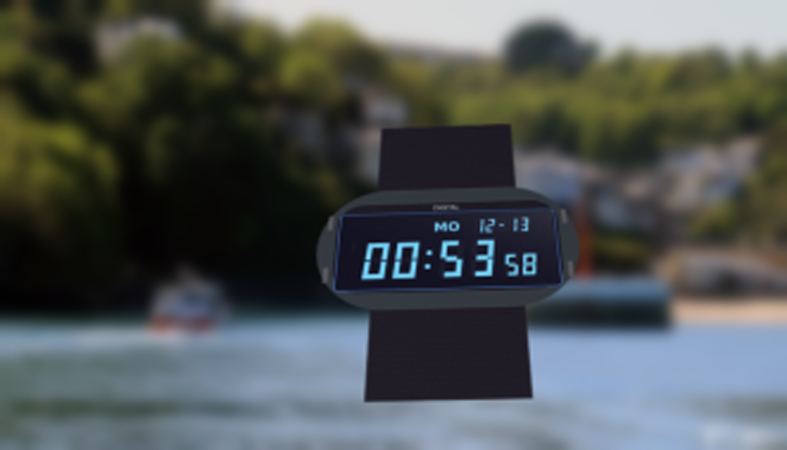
0:53:58
